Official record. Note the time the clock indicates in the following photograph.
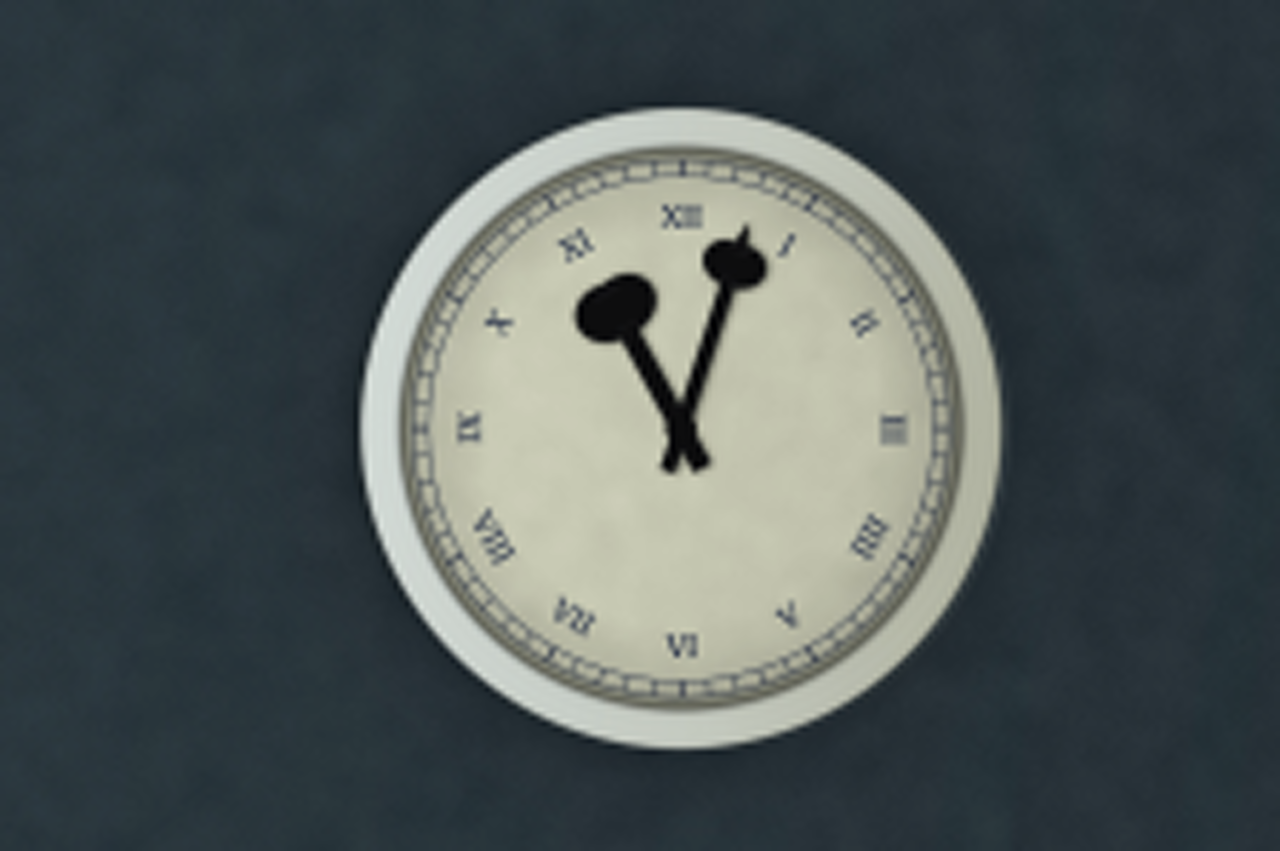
11:03
